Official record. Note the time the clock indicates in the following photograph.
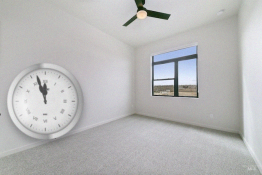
11:57
